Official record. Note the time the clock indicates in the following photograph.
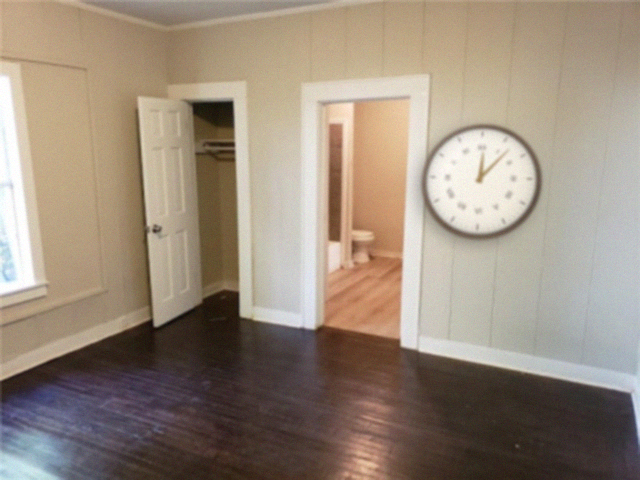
12:07
